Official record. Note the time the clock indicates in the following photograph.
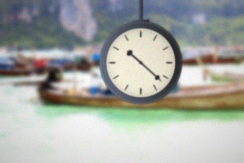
10:22
